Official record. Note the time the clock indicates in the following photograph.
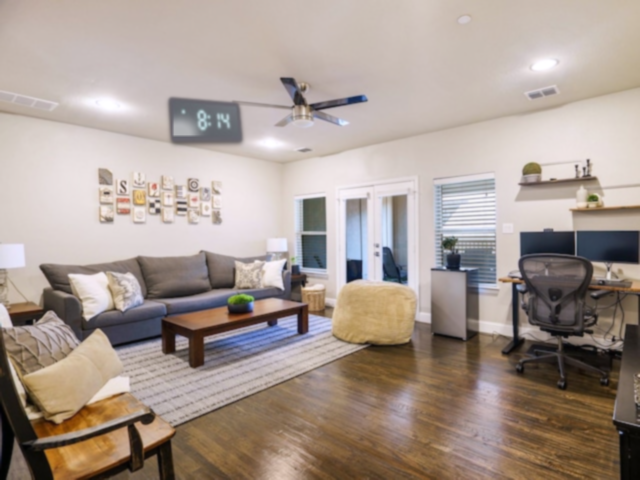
8:14
